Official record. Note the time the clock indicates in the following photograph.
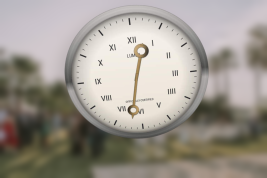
12:32
